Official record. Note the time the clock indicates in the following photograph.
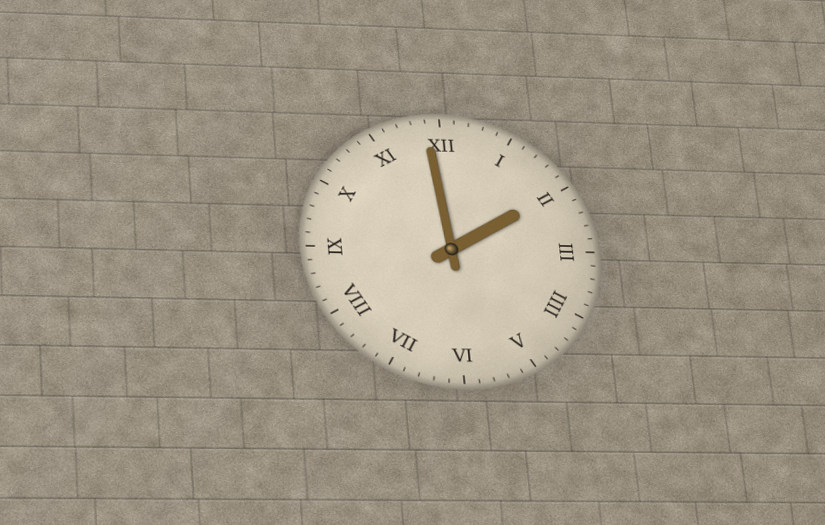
1:59
